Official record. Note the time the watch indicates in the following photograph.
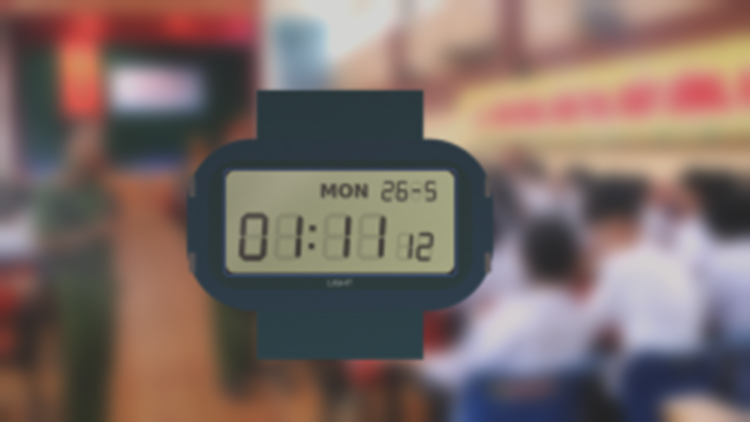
1:11:12
